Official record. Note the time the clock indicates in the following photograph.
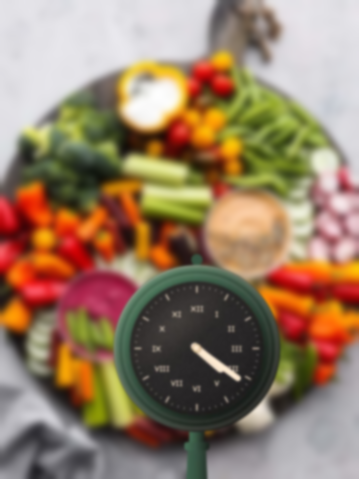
4:21
